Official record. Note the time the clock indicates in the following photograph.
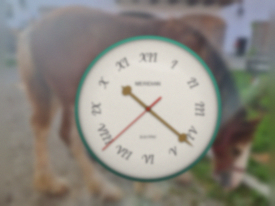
10:21:38
